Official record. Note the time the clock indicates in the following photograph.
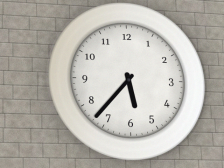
5:37
